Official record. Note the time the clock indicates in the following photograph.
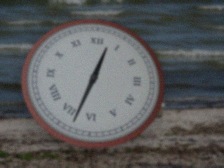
12:33
